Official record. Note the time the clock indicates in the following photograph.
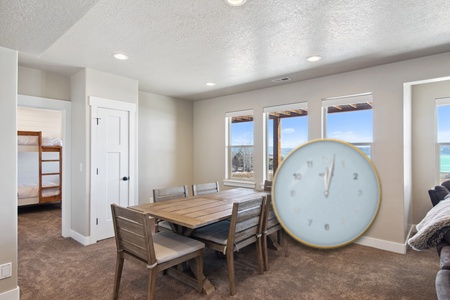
12:02
